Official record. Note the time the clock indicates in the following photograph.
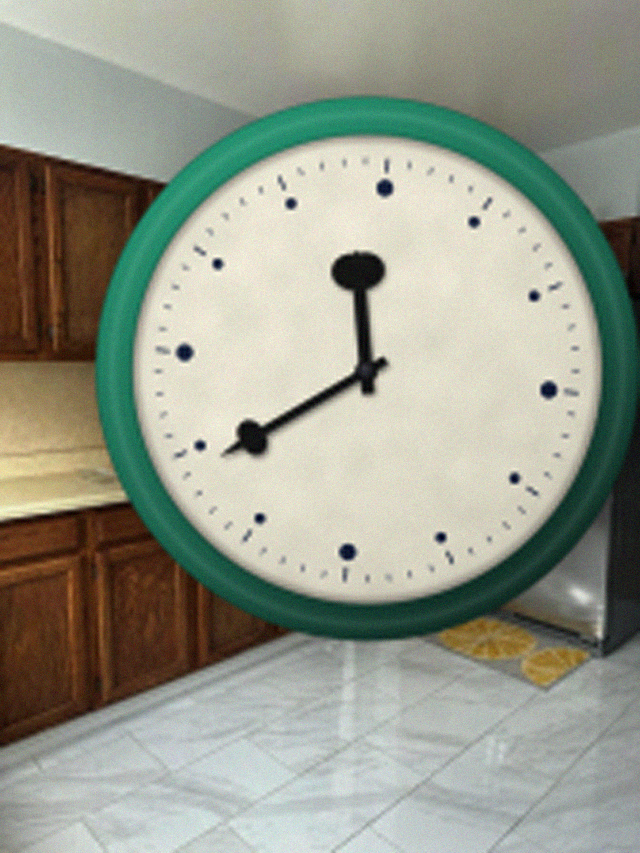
11:39
